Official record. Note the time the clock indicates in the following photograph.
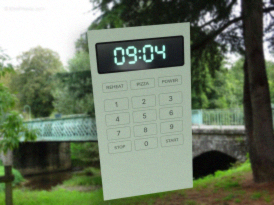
9:04
